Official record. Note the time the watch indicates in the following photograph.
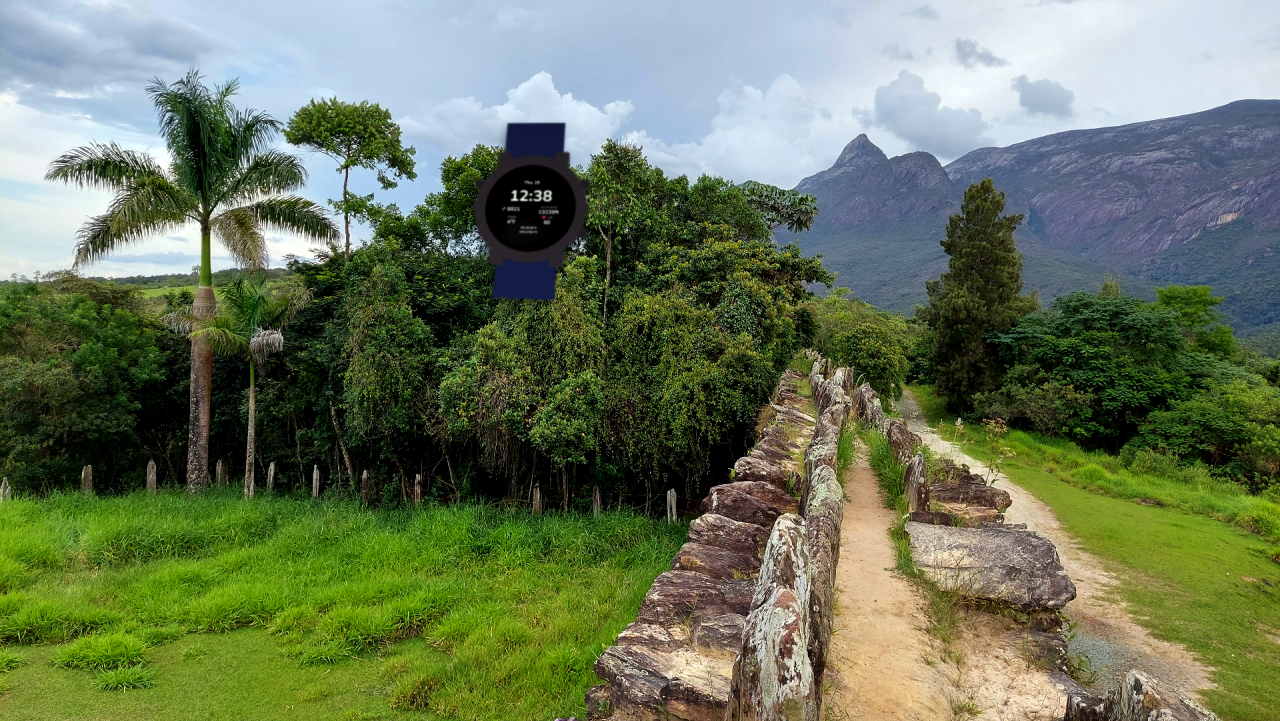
12:38
